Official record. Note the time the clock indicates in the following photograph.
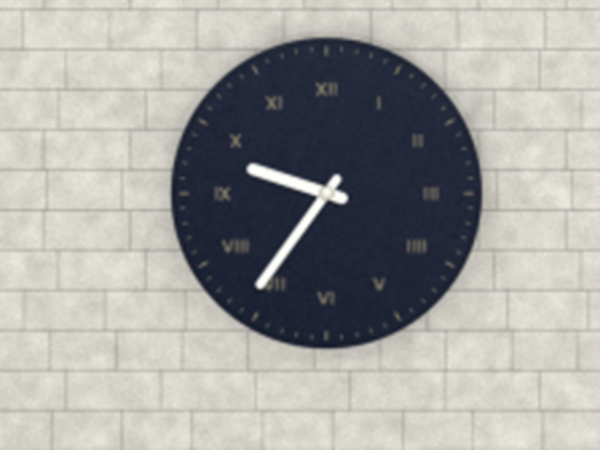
9:36
